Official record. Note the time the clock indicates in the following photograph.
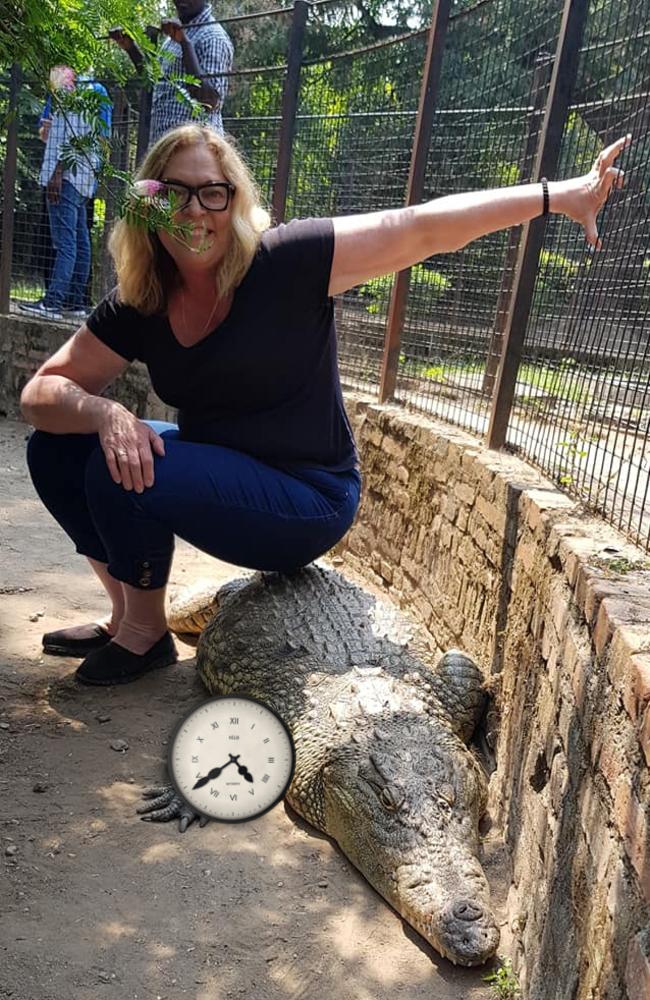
4:39
